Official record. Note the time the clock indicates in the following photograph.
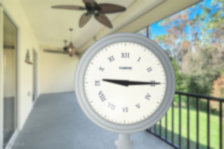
9:15
